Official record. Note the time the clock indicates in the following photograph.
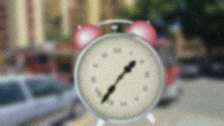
1:37
